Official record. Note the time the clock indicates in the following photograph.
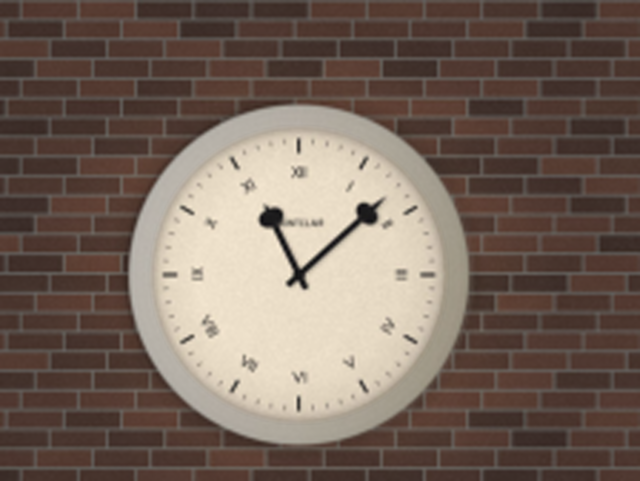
11:08
